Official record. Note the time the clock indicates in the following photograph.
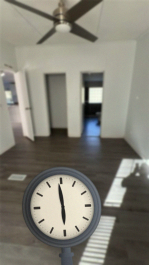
5:59
